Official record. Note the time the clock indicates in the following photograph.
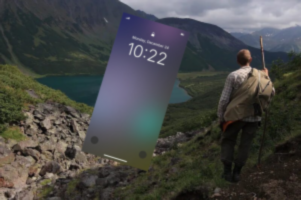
10:22
